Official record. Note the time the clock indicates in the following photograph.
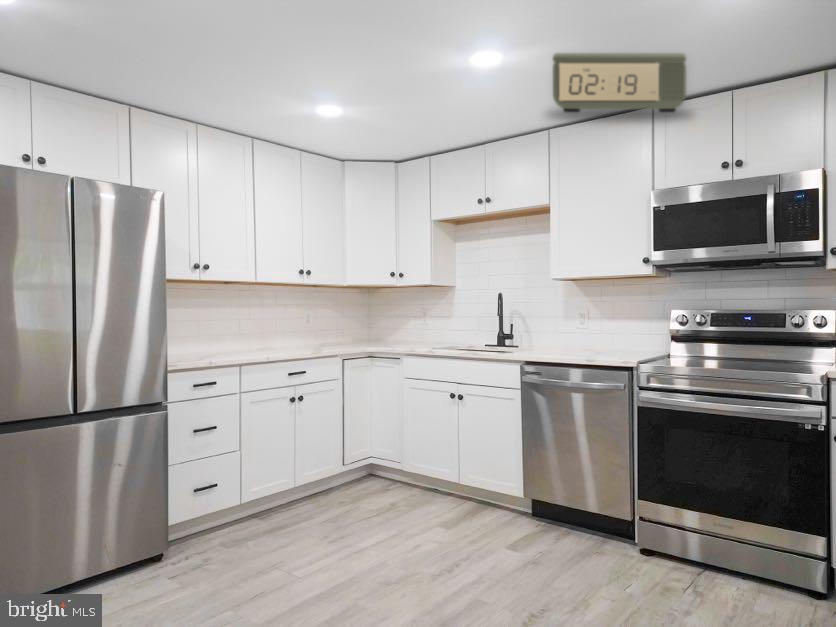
2:19
